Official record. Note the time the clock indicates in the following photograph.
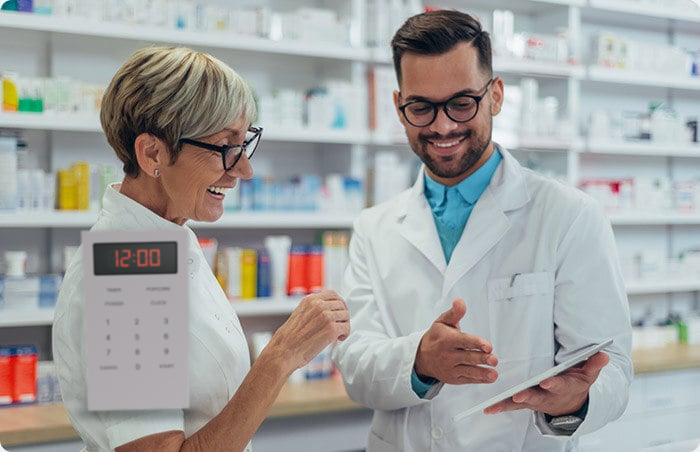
12:00
